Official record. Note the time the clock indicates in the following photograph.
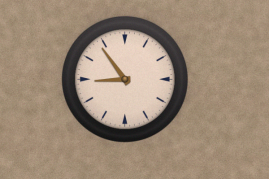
8:54
